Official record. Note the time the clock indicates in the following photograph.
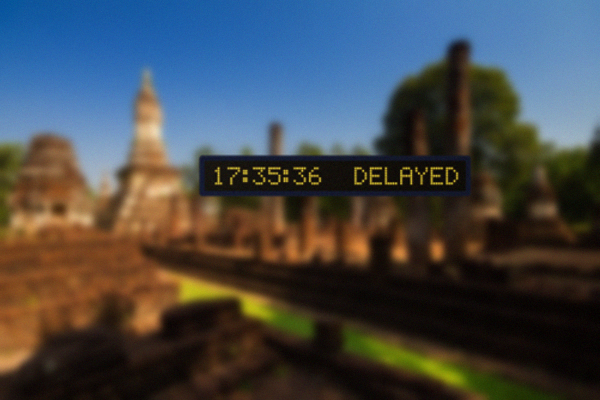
17:35:36
